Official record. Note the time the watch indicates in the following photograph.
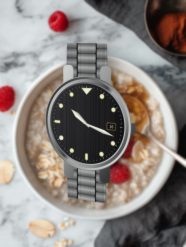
10:18
